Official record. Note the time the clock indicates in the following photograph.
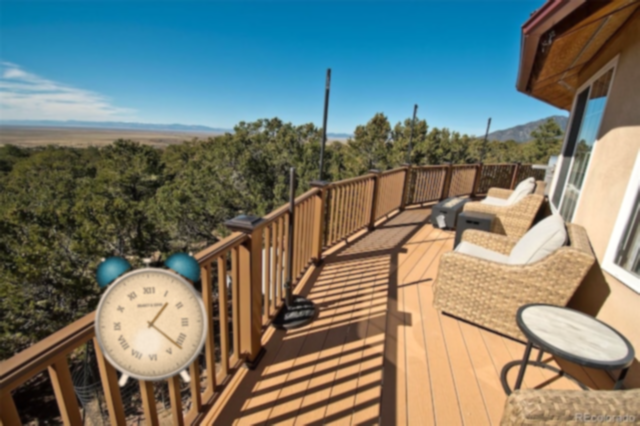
1:22
